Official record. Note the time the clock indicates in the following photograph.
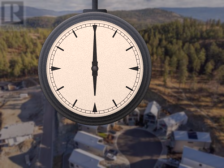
6:00
